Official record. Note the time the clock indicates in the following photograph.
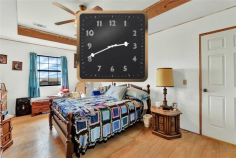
2:41
